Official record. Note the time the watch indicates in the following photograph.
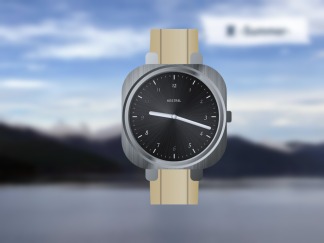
9:18
